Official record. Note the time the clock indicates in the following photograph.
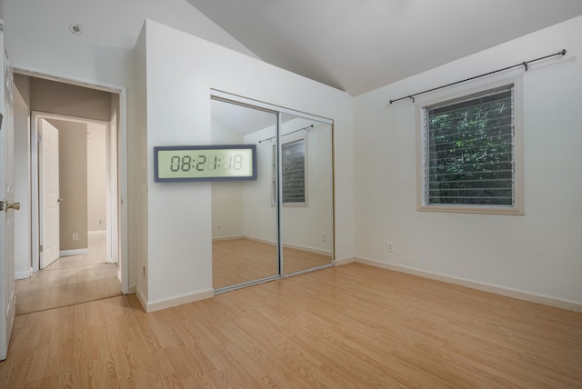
8:21:18
